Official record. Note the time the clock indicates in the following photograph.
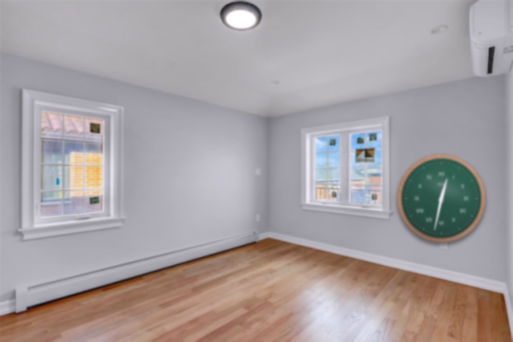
12:32
